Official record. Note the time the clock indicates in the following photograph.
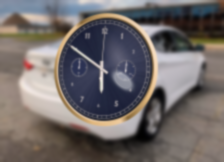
5:50
